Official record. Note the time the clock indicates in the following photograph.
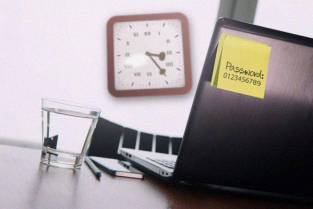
3:24
